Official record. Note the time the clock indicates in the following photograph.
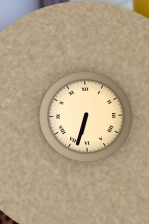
6:33
